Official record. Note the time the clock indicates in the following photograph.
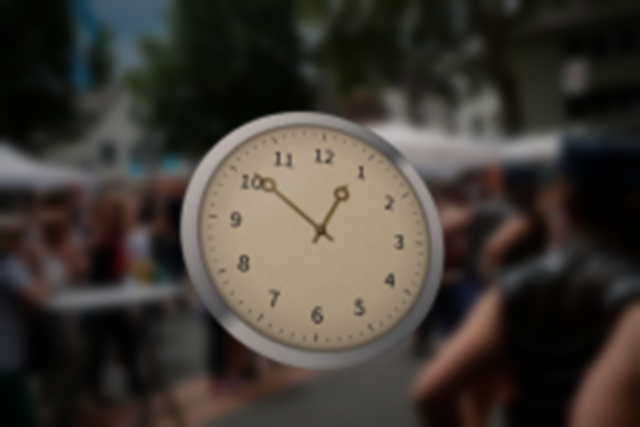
12:51
